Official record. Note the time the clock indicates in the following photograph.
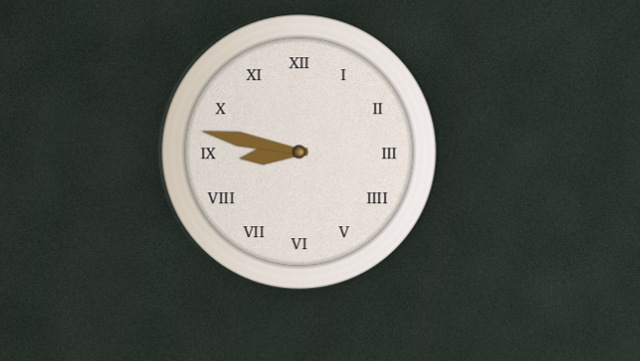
8:47
